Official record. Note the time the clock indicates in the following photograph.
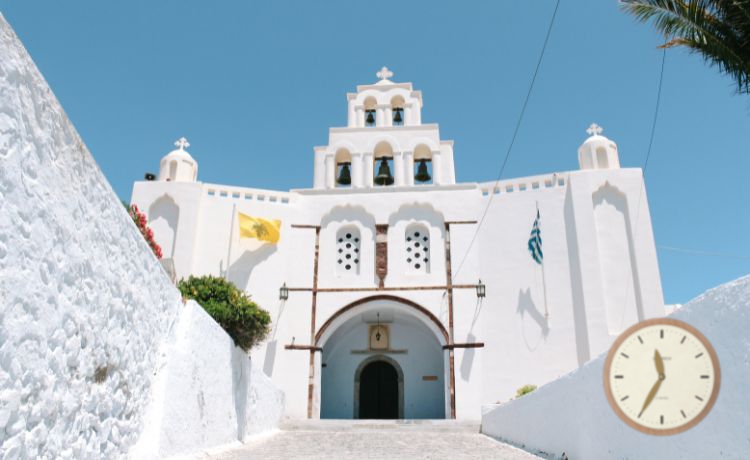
11:35
